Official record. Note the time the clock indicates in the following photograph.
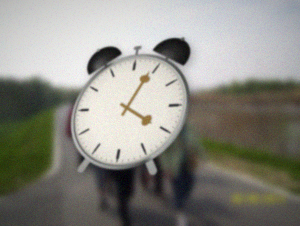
4:04
